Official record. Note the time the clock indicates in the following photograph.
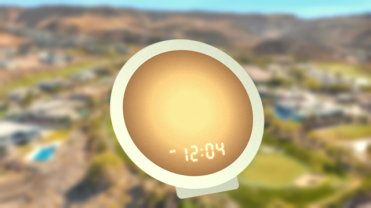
12:04
